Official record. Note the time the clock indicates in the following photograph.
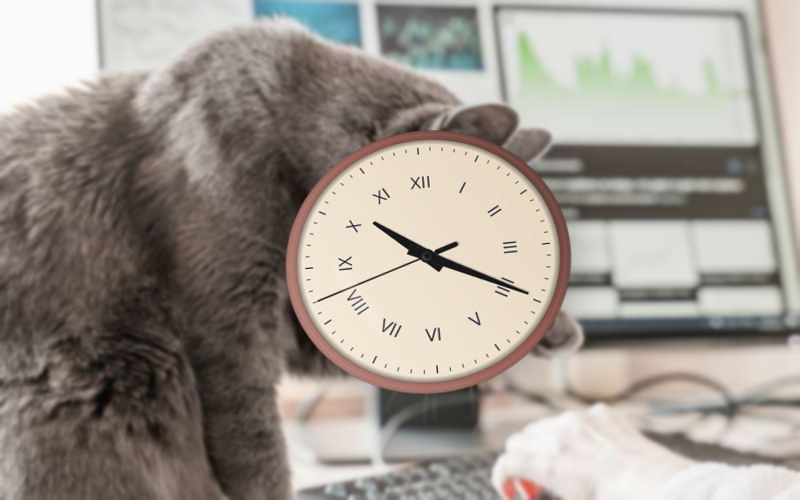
10:19:42
